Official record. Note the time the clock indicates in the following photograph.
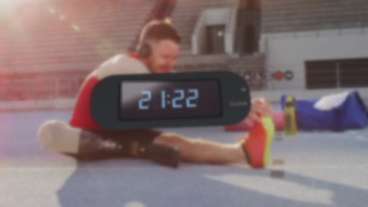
21:22
